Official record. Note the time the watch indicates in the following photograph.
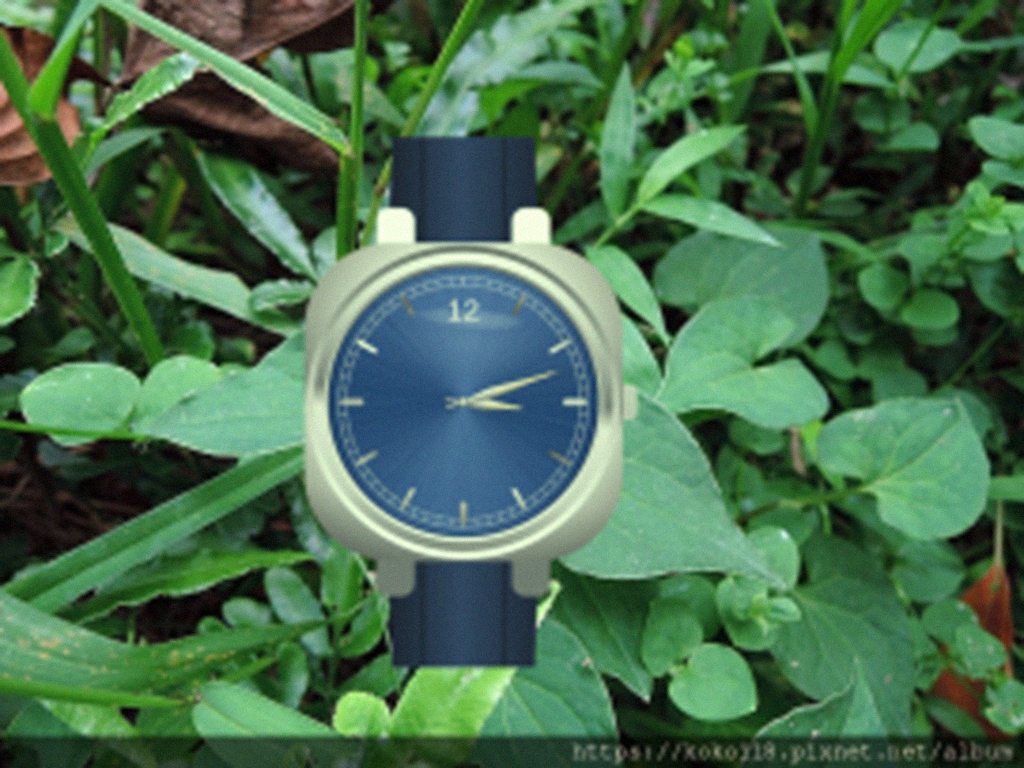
3:12
